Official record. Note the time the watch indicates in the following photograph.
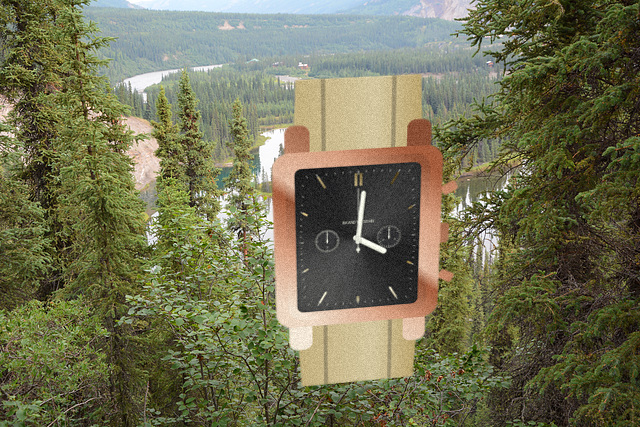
4:01
